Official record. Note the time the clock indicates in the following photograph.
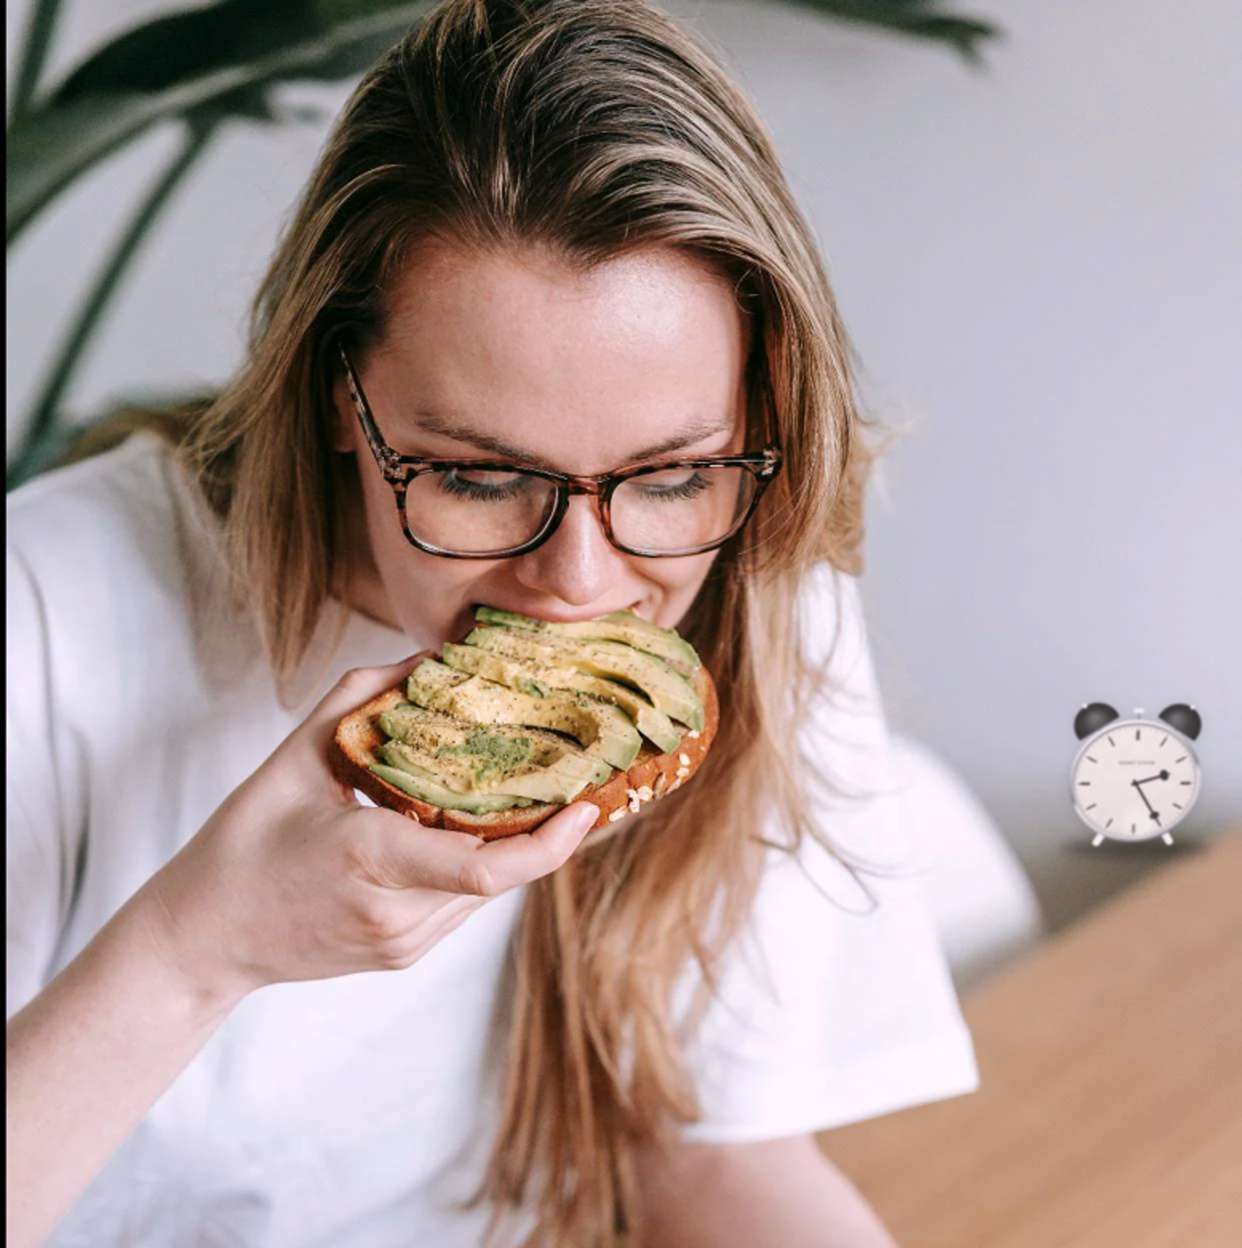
2:25
